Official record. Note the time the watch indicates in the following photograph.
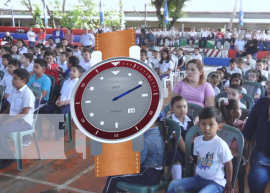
2:11
